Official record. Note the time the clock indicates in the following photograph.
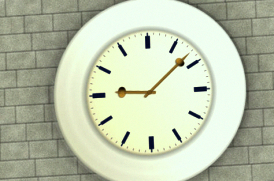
9:08
